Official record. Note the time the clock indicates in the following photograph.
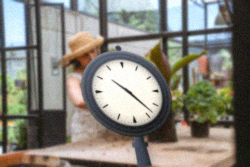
10:23
